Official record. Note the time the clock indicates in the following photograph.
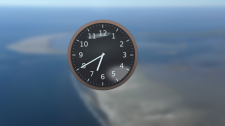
6:40
